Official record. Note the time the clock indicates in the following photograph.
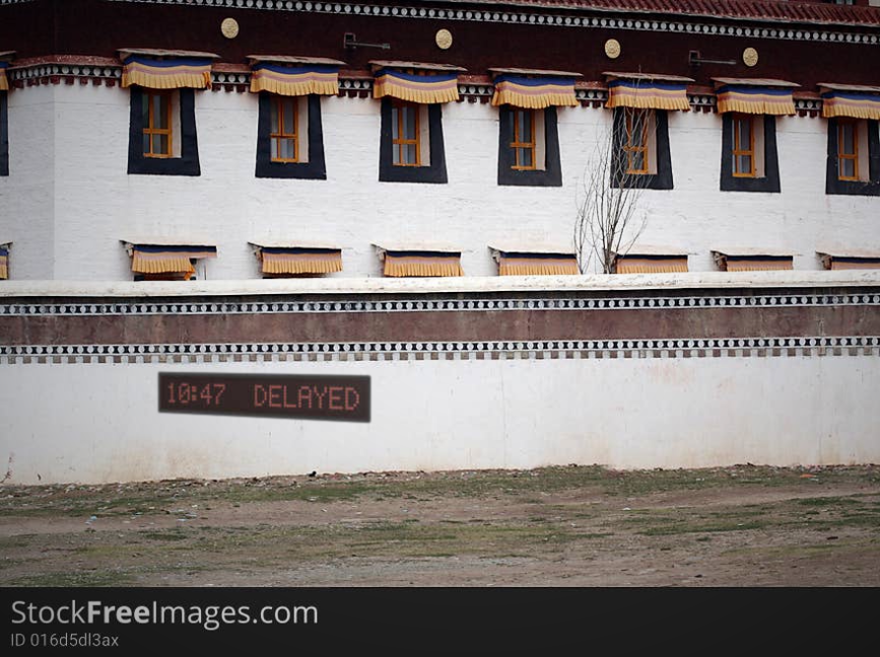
10:47
